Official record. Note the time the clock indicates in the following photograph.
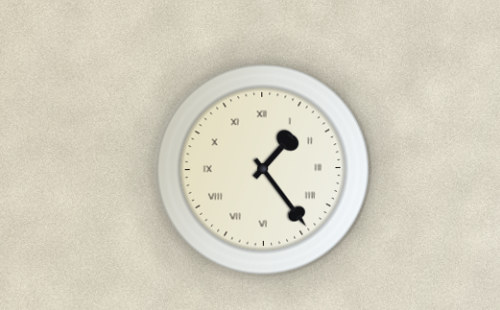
1:24
